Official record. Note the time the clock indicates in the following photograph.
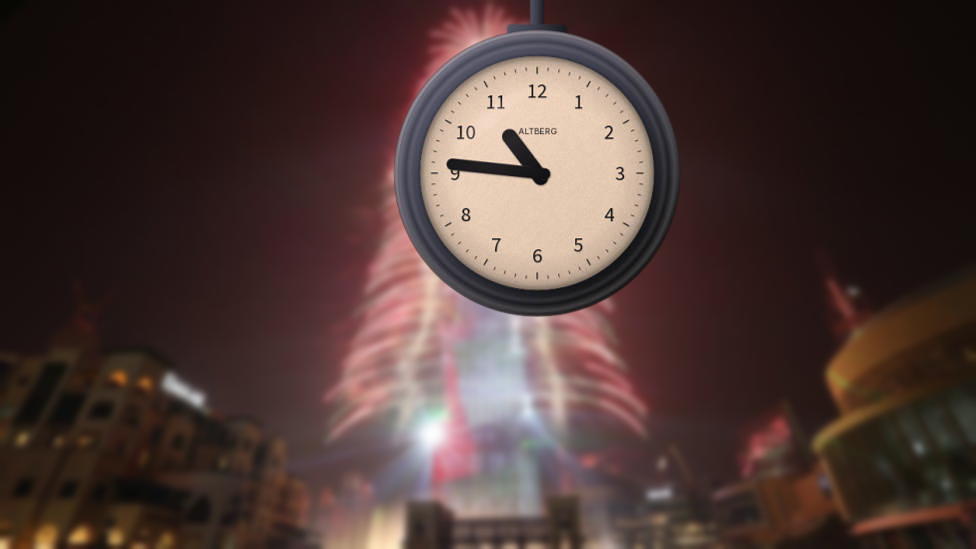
10:46
